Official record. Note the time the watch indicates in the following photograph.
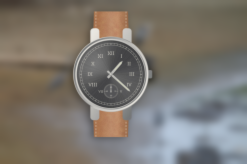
1:22
